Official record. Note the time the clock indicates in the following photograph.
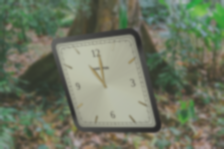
11:01
